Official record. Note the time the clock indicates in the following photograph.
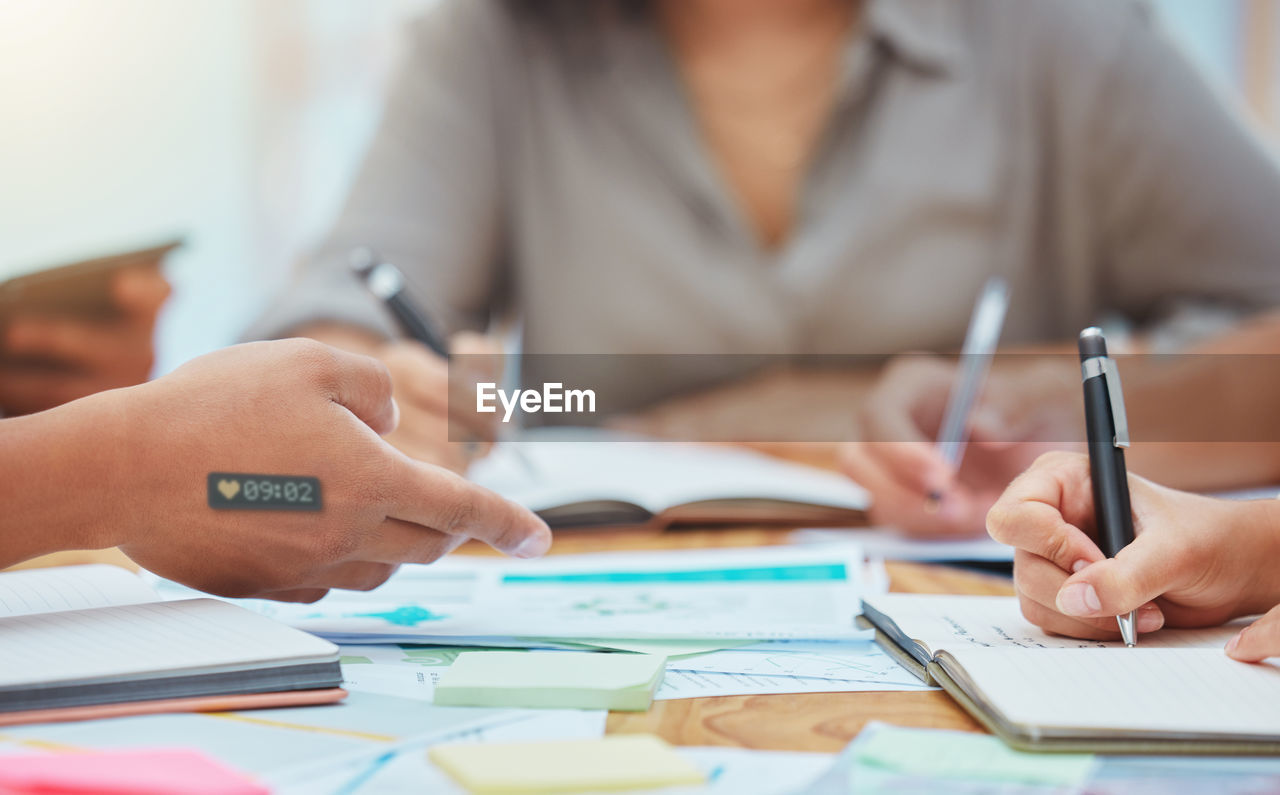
9:02
